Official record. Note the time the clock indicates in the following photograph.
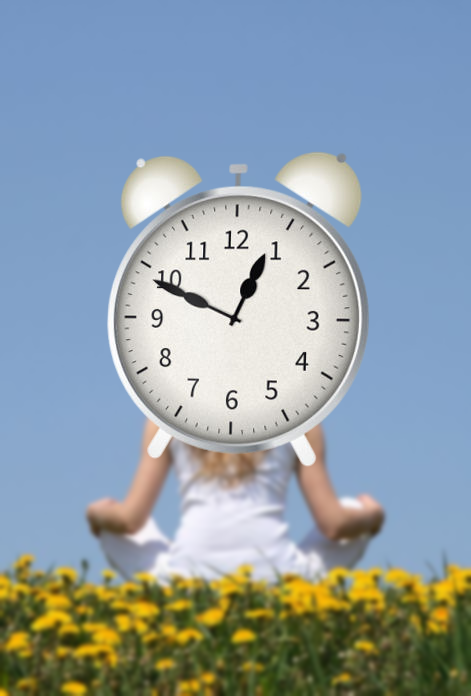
12:49
